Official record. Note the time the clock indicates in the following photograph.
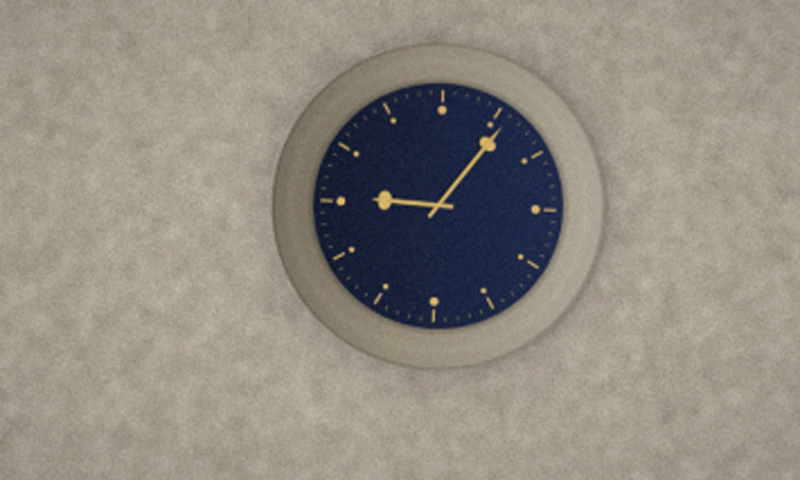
9:06
